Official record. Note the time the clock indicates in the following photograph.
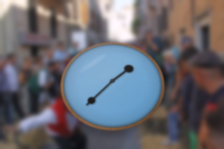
1:37
